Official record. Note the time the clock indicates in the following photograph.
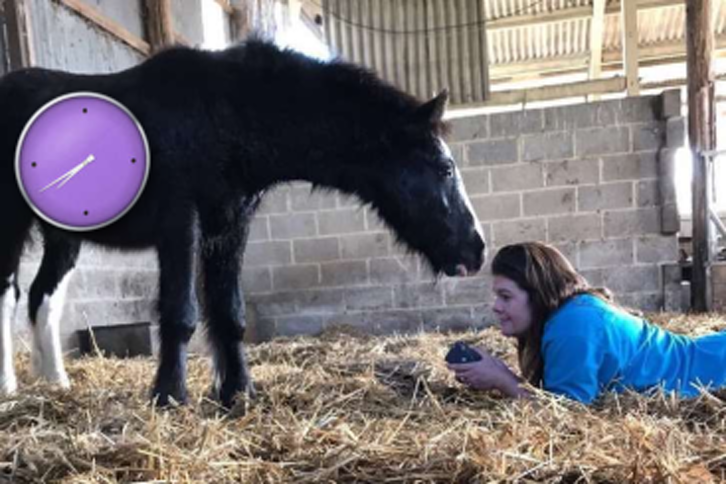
7:40
